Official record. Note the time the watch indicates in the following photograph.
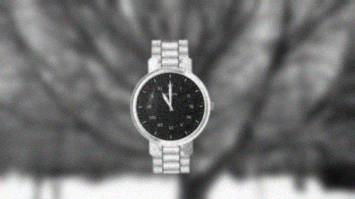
11:00
